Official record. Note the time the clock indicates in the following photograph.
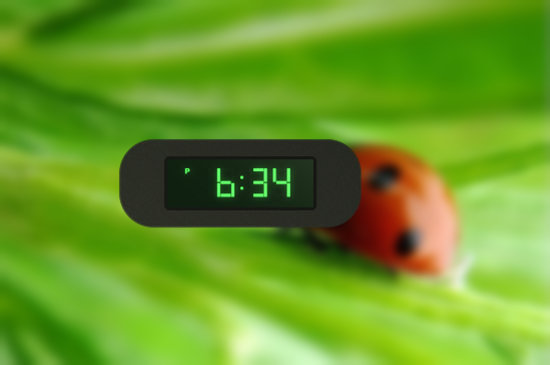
6:34
